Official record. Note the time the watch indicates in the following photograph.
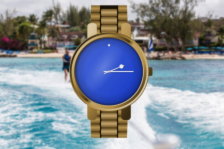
2:15
